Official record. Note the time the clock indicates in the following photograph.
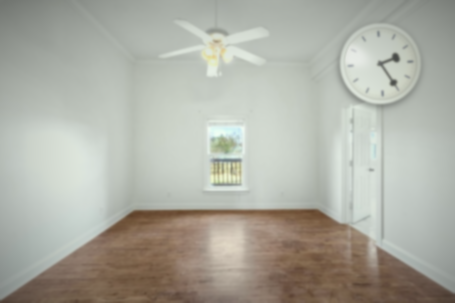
2:25
